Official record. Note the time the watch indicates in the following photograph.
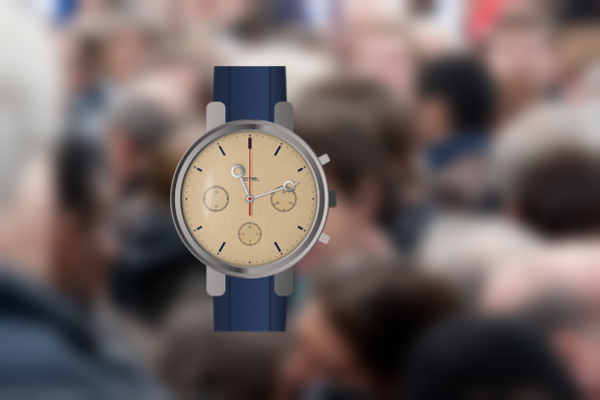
11:12
